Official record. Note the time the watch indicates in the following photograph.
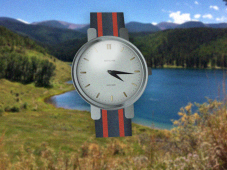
4:16
